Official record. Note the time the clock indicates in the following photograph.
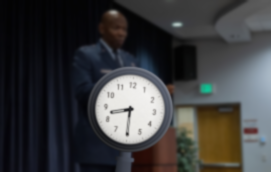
8:30
